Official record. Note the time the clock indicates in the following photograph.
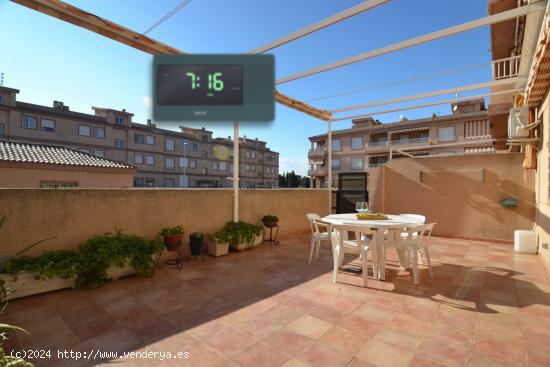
7:16
